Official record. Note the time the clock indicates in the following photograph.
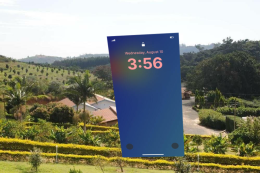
3:56
